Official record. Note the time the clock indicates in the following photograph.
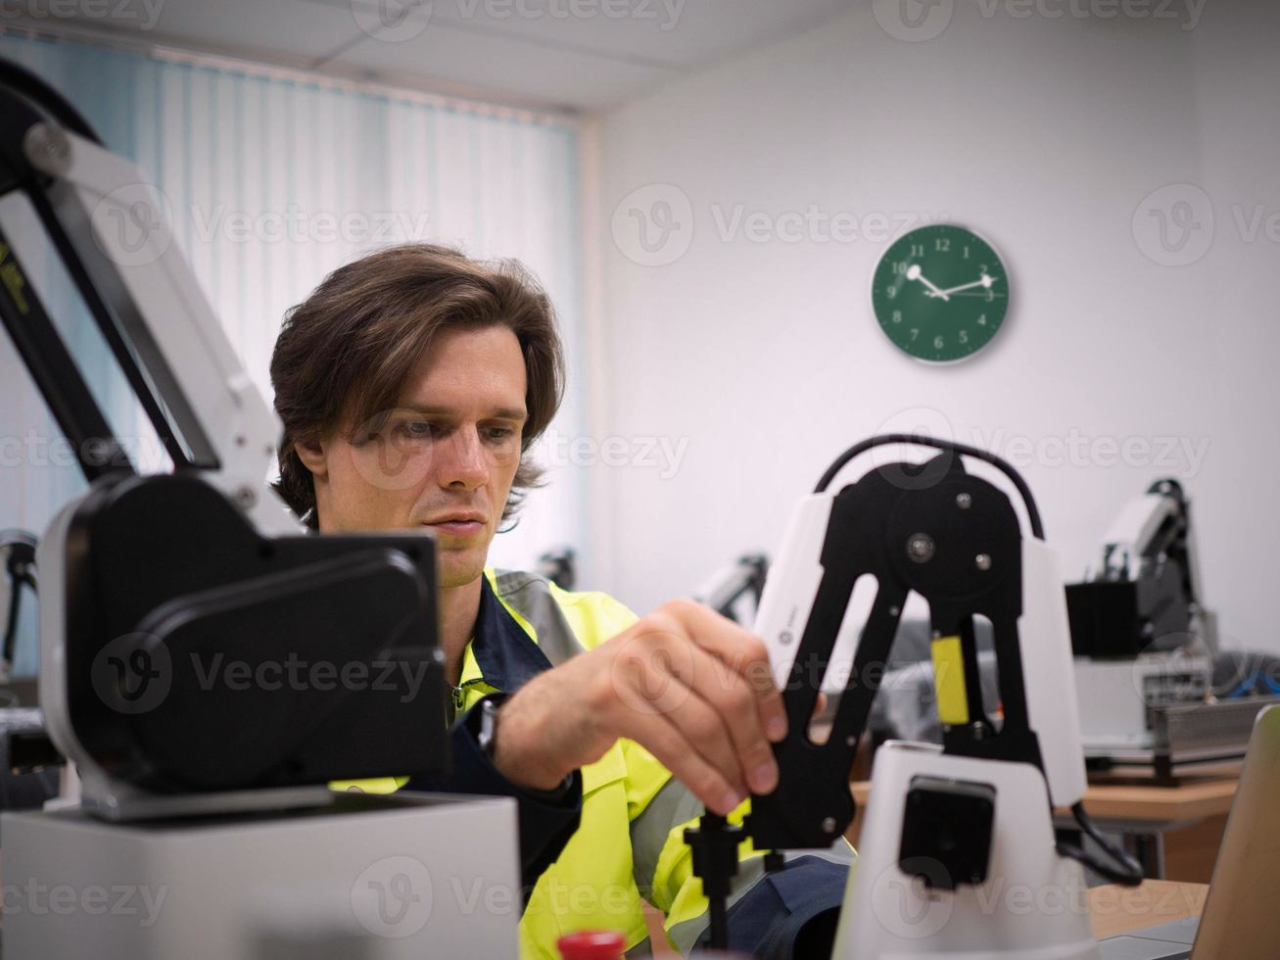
10:12:15
